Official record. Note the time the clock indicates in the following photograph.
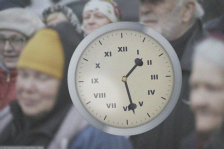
1:28
